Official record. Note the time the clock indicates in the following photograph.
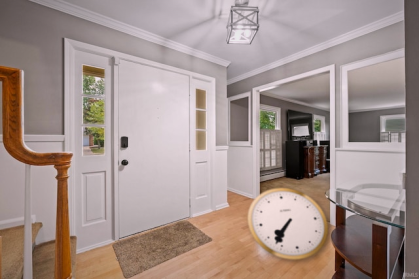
7:37
